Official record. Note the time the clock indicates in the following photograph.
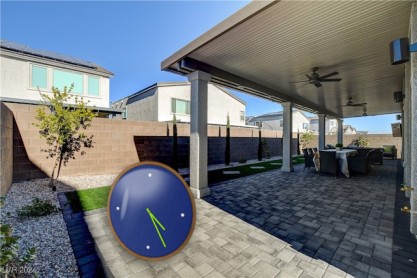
4:25
